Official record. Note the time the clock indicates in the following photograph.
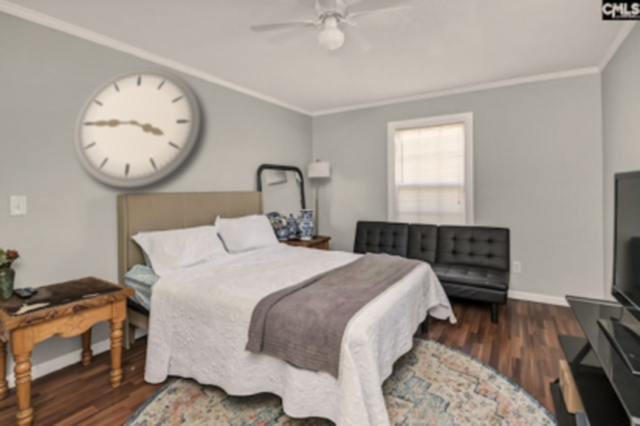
3:45
